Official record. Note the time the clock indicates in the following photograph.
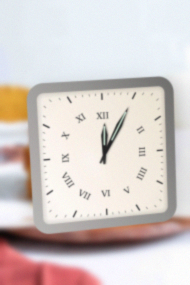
12:05
